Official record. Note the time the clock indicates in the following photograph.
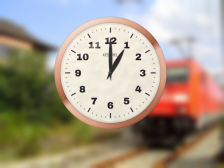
1:00
